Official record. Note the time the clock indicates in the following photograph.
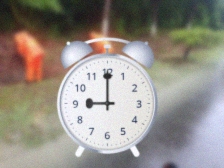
9:00
